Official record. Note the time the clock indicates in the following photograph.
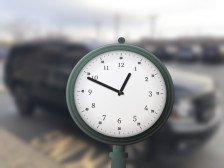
12:49
